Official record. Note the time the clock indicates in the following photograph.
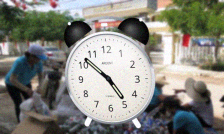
4:52
